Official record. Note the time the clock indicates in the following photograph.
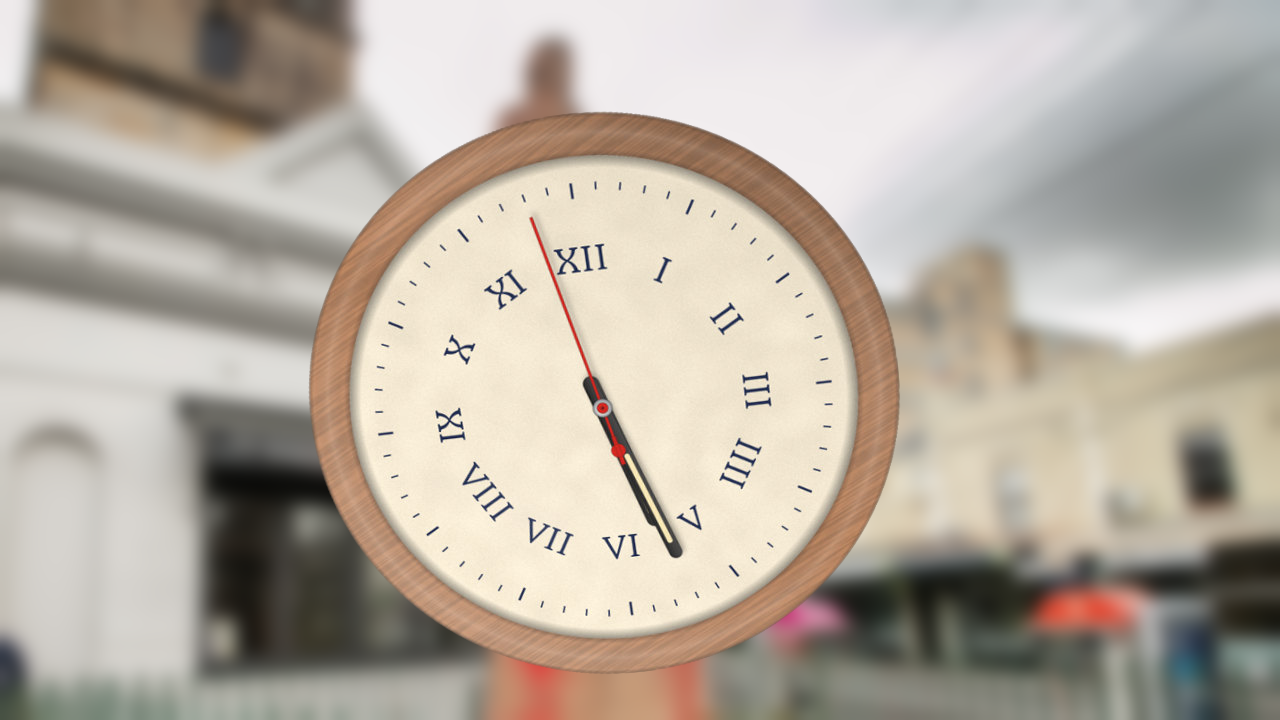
5:26:58
